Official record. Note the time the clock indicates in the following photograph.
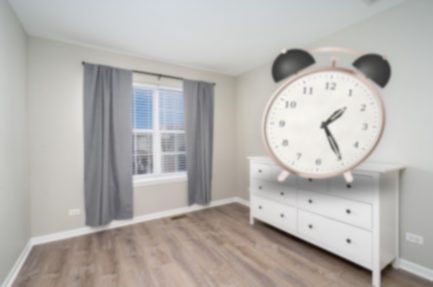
1:25
